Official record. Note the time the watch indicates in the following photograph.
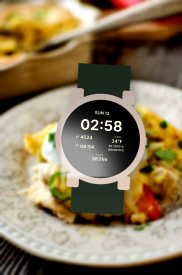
2:58
